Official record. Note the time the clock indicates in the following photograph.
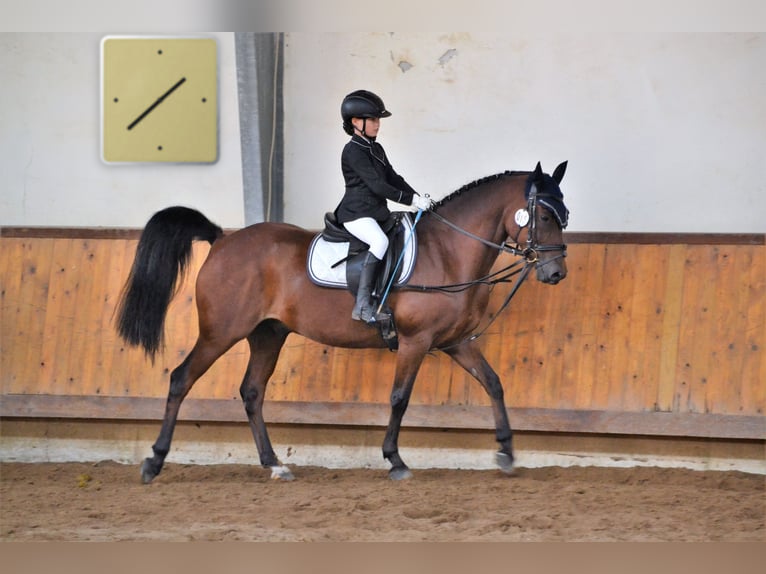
1:38
